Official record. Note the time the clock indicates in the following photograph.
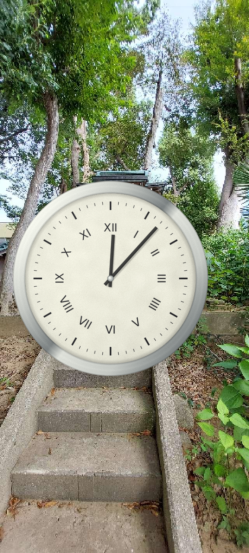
12:07
